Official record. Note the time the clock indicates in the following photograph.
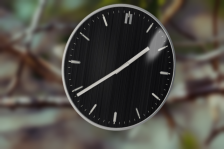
1:39
